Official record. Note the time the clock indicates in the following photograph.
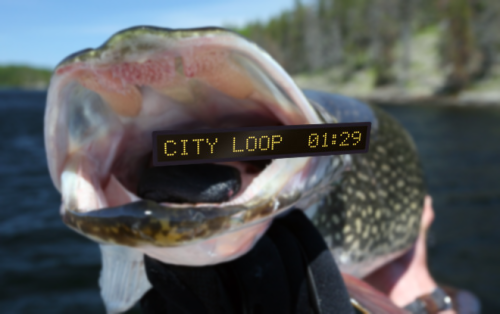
1:29
